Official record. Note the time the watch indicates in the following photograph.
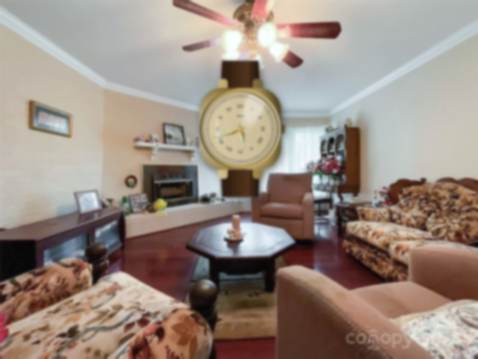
5:42
